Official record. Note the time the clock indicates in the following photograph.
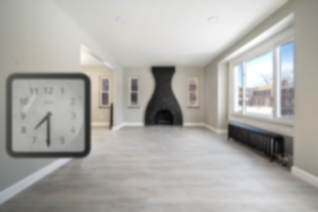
7:30
